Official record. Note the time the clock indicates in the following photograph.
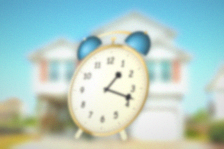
1:18
